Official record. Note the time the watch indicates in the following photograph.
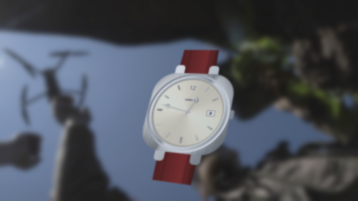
12:47
